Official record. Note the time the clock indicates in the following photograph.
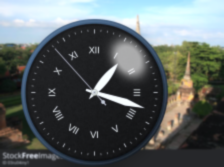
1:17:53
